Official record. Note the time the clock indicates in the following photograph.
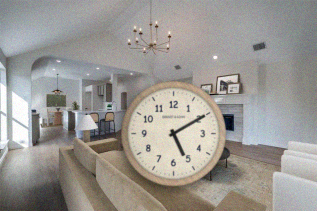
5:10
